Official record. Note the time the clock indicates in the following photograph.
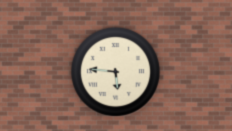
5:46
